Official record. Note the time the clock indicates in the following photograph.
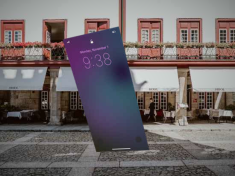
9:38
